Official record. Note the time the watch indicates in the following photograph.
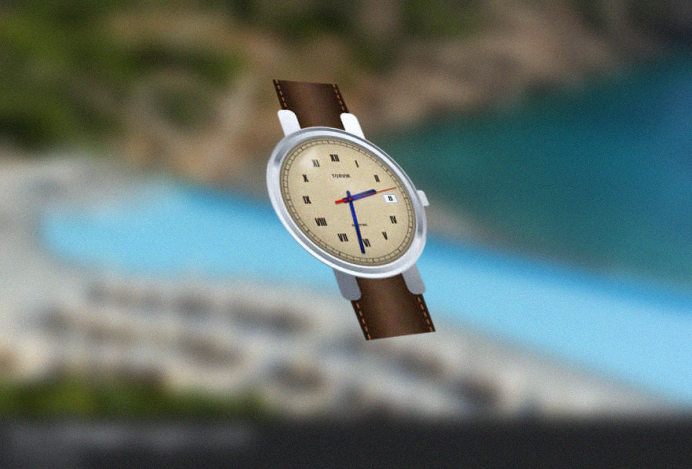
2:31:13
